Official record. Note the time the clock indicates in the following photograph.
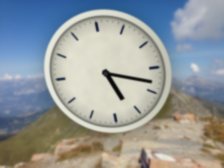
5:18
